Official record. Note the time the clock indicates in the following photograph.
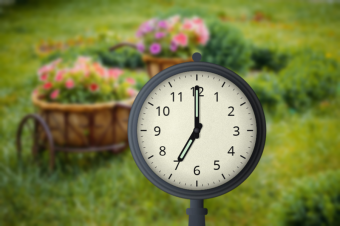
7:00
